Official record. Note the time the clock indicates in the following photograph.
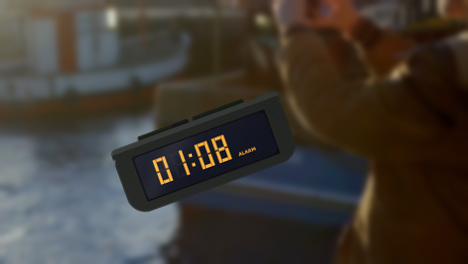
1:08
